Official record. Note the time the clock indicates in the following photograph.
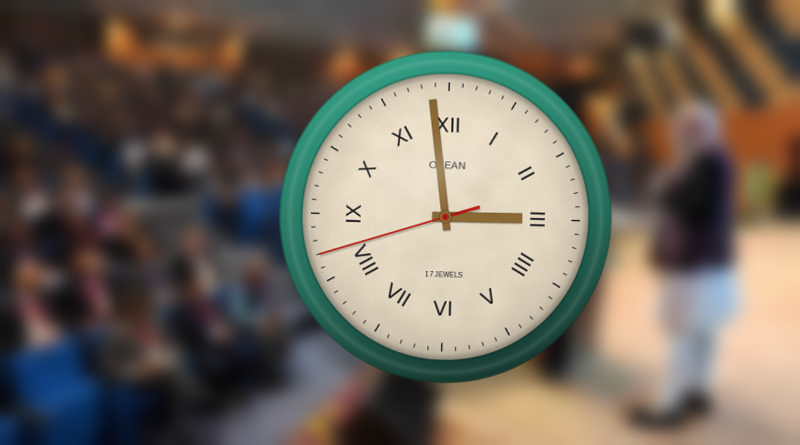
2:58:42
